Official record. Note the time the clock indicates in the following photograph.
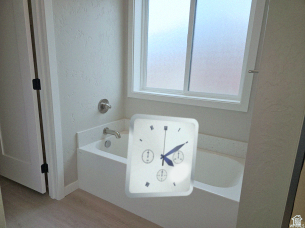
4:10
